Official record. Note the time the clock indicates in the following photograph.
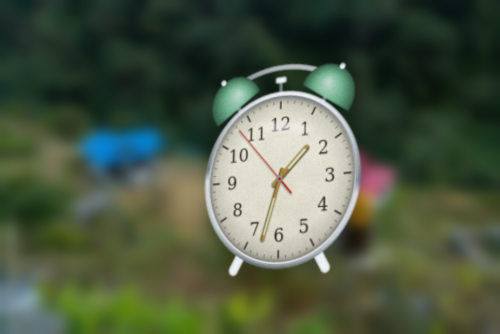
1:32:53
